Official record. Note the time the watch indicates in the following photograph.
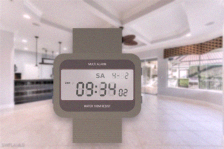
9:34:02
